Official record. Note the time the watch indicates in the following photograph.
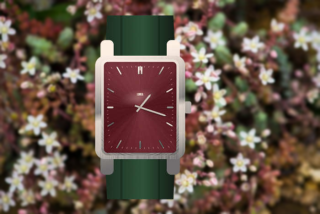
1:18
